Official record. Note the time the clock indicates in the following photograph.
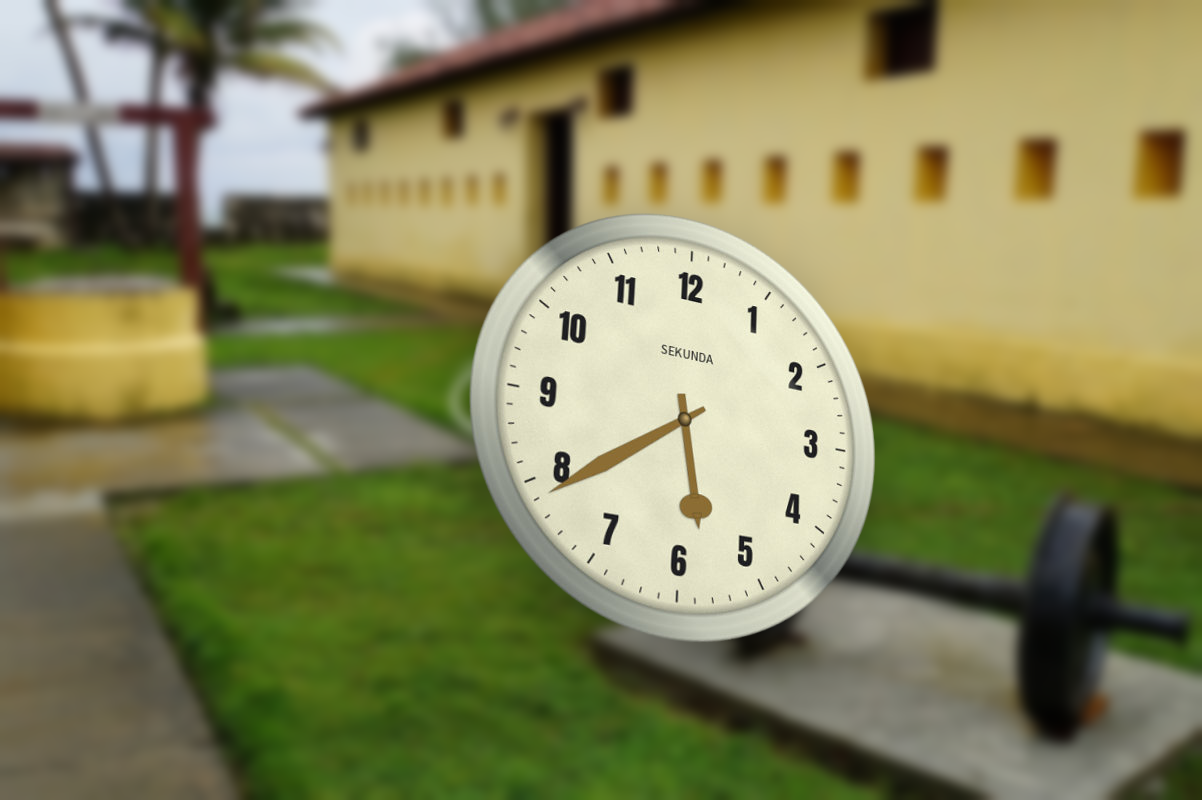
5:39
